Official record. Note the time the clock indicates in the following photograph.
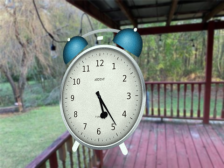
5:24
